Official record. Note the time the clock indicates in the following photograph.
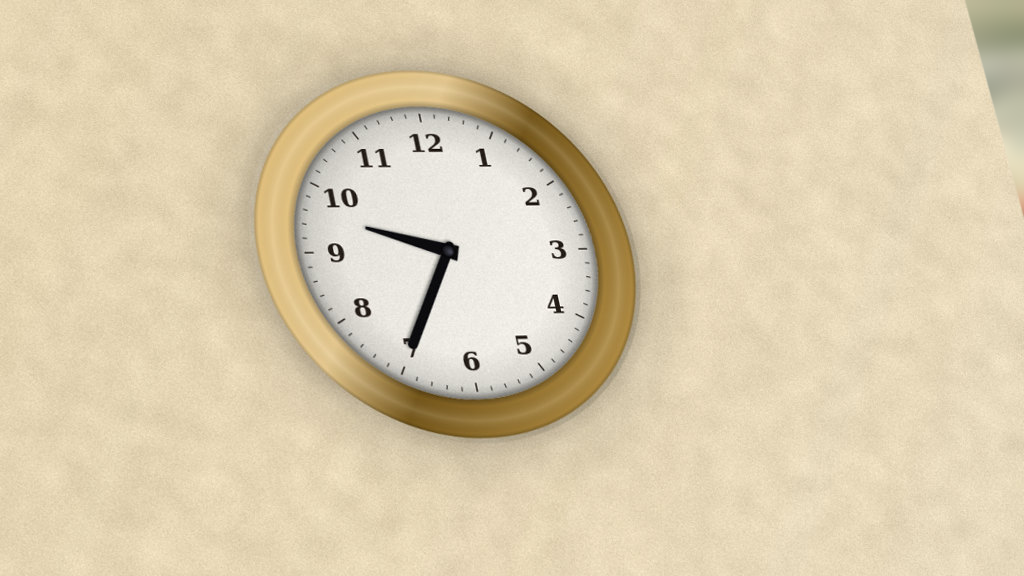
9:35
